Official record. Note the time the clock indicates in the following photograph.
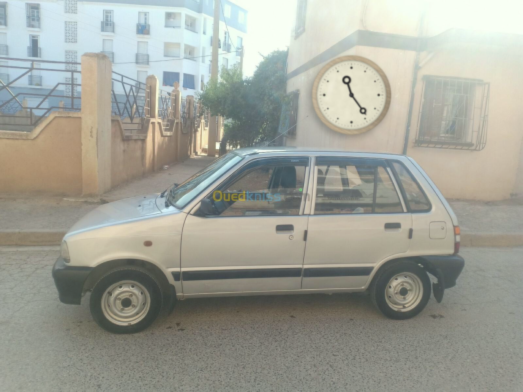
11:24
